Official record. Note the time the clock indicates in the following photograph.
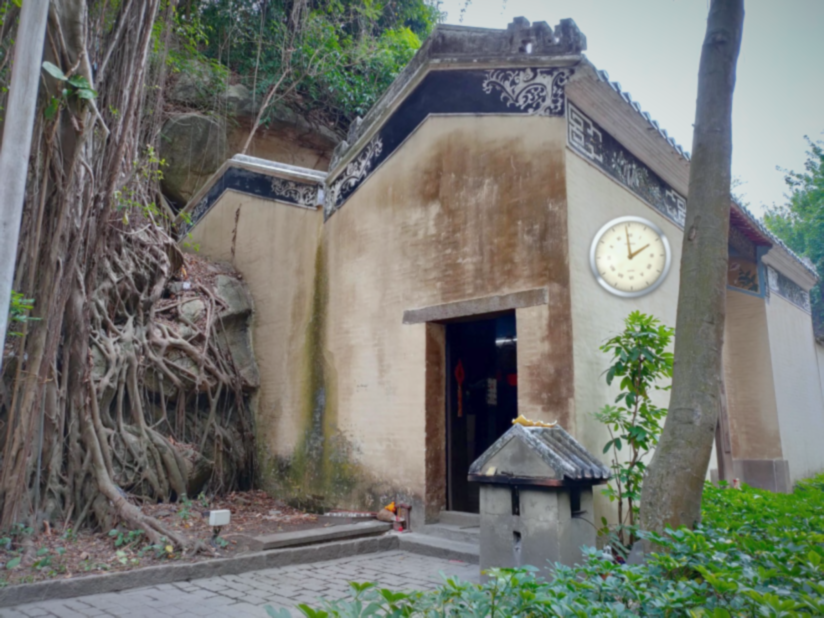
1:59
